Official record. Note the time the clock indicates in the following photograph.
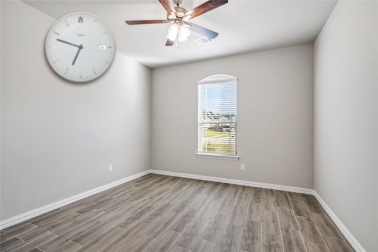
6:48
